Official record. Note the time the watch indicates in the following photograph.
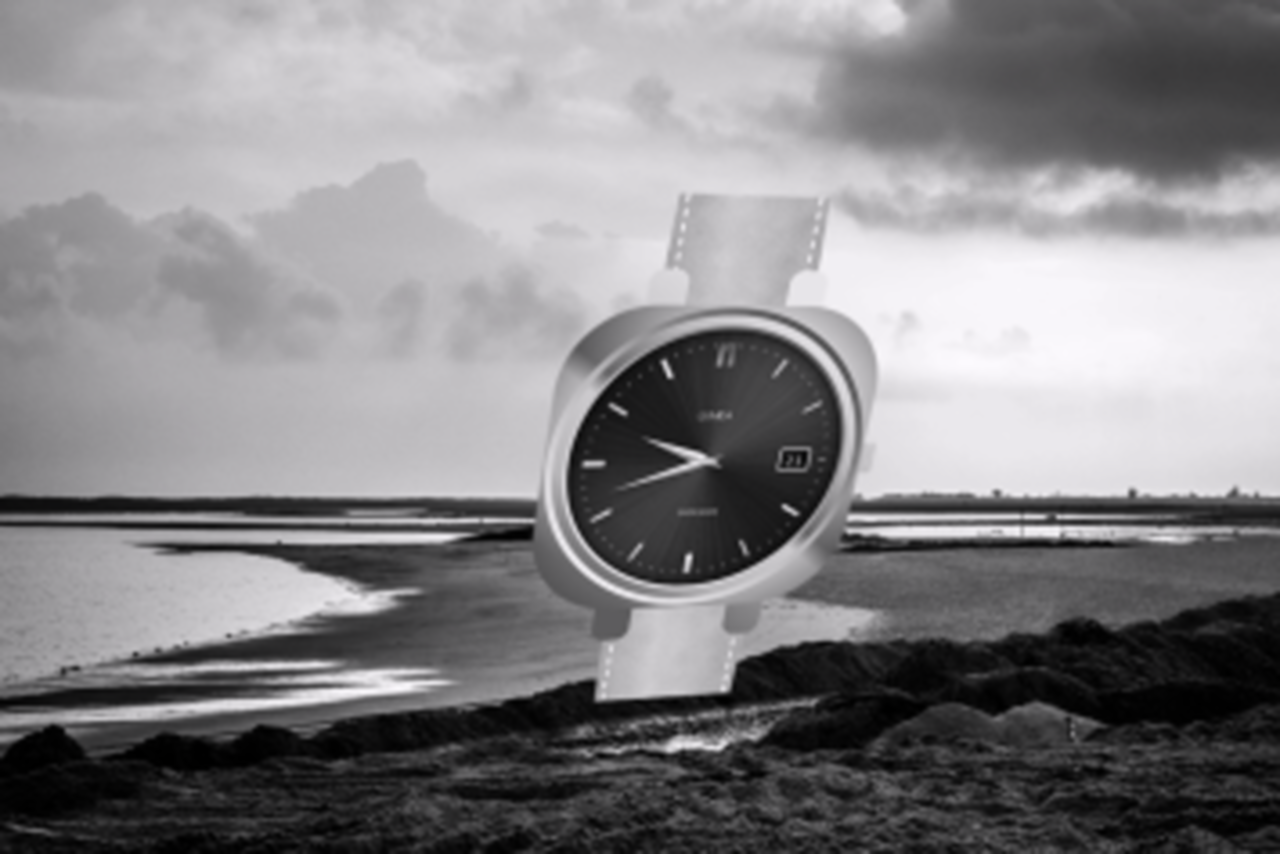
9:42
